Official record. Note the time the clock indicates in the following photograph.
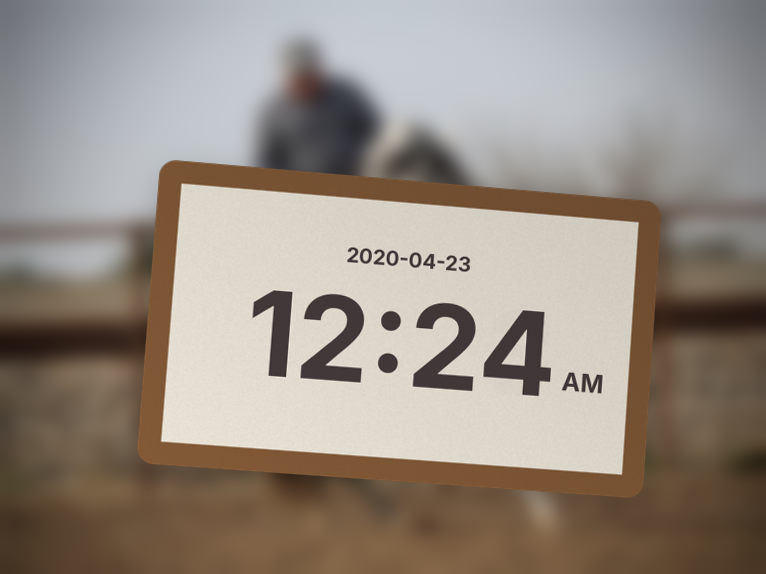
12:24
